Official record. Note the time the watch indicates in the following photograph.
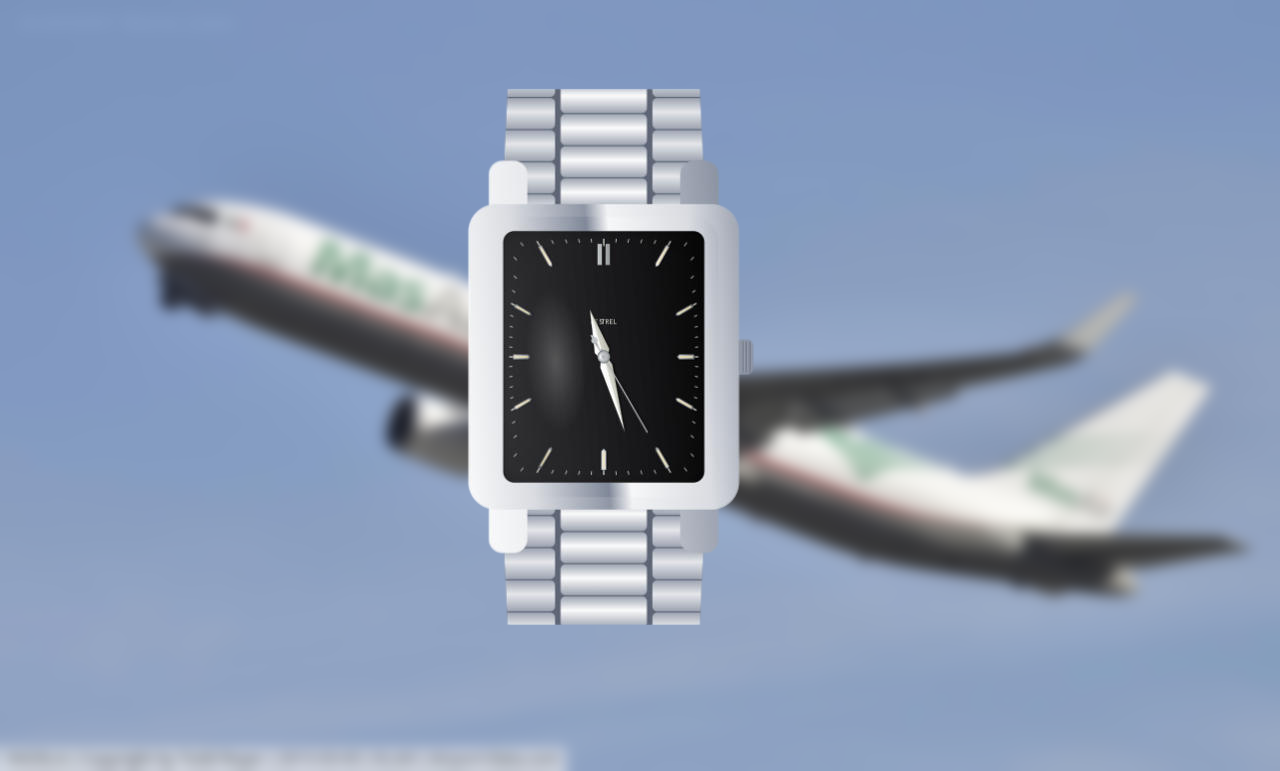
11:27:25
